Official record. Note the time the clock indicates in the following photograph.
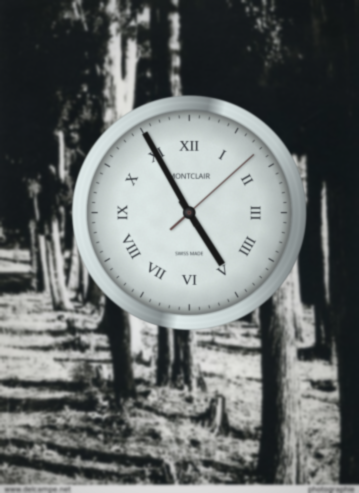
4:55:08
